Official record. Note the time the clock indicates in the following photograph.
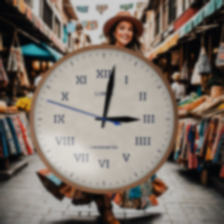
3:01:48
